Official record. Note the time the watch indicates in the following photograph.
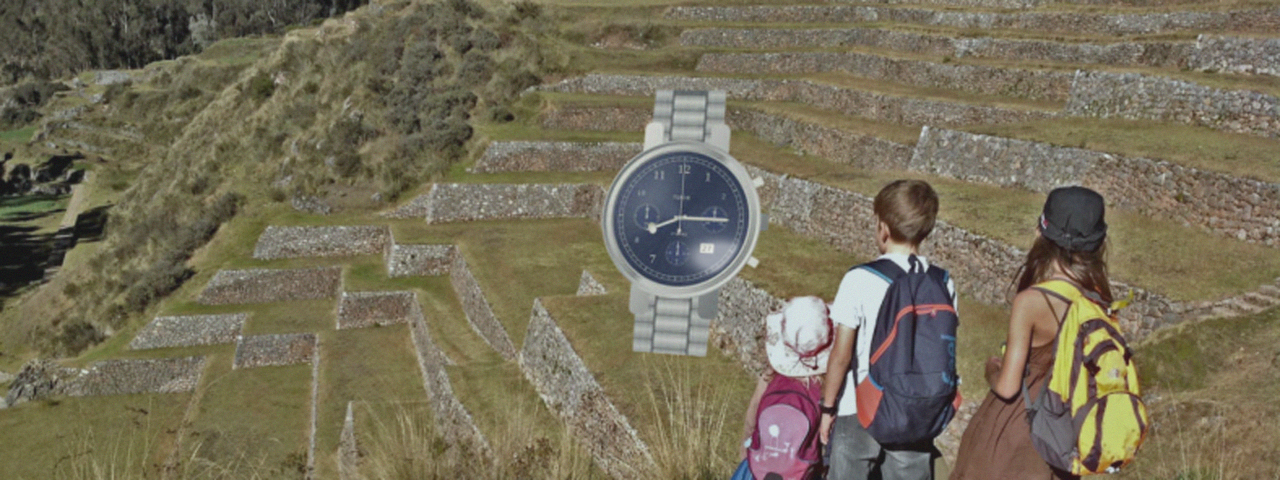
8:15
